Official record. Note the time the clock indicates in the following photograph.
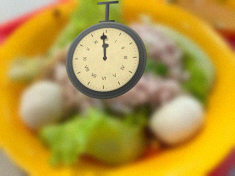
11:59
